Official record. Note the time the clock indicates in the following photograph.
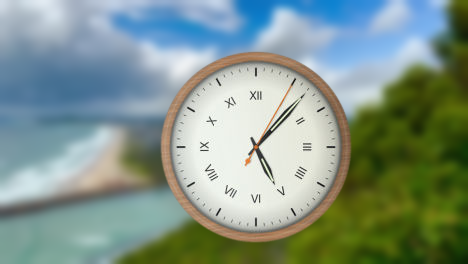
5:07:05
